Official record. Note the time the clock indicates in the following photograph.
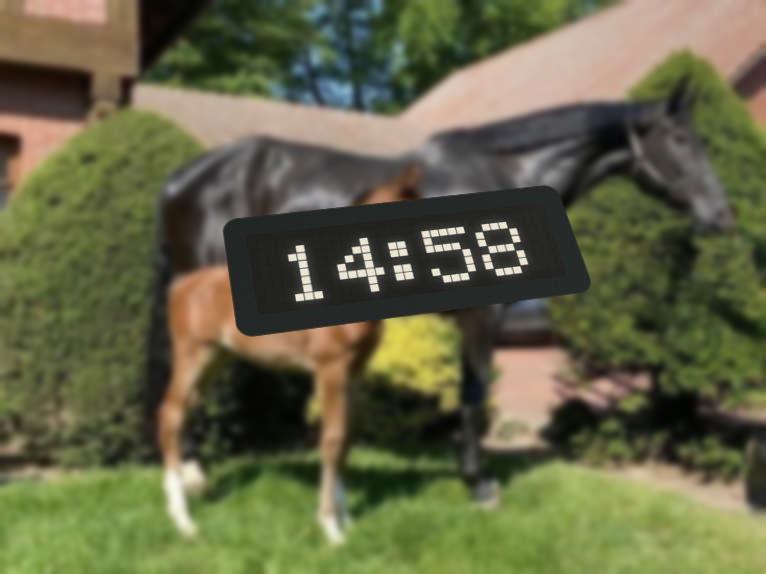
14:58
